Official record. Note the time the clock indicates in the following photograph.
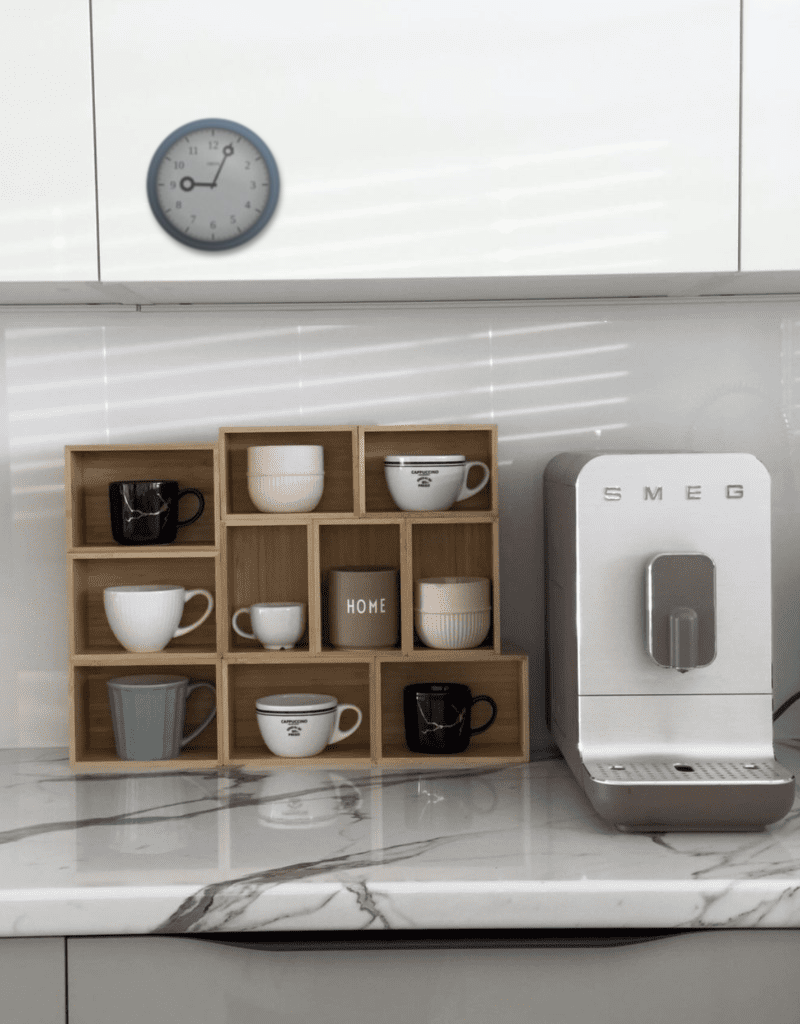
9:04
